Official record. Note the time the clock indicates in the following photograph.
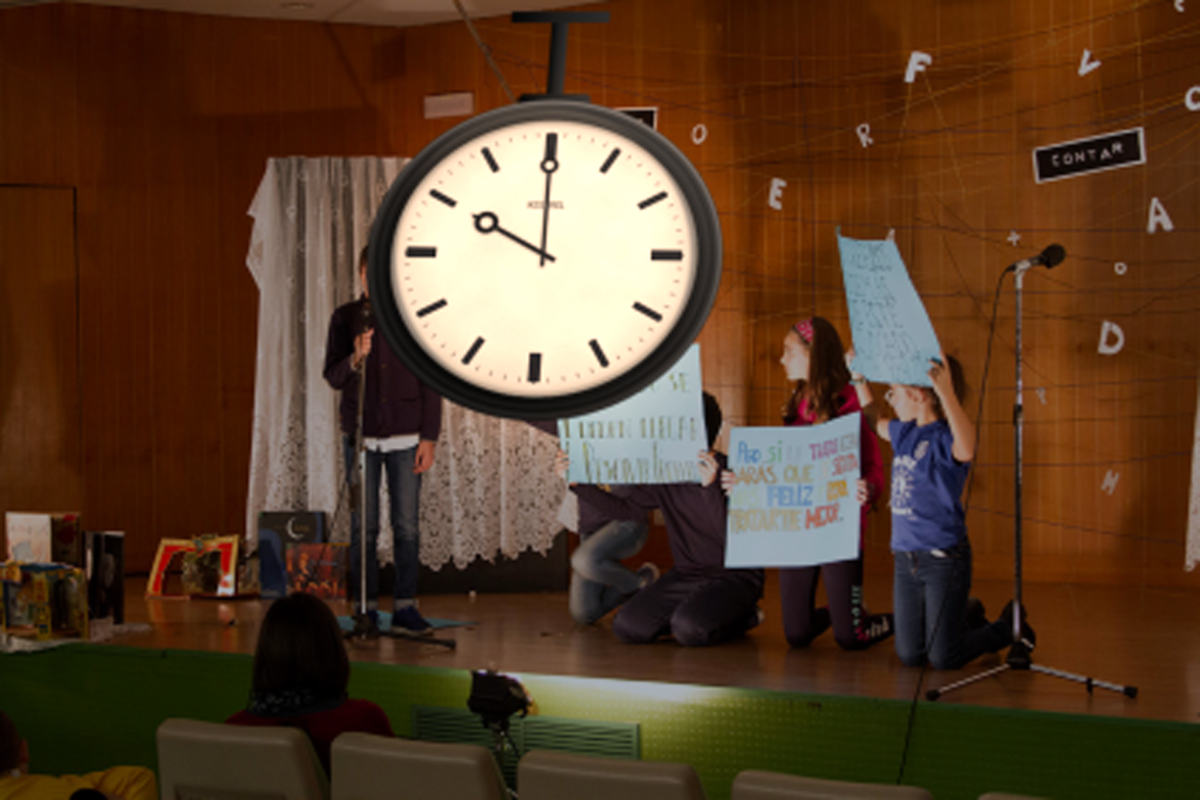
10:00
